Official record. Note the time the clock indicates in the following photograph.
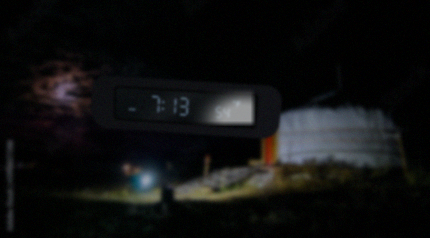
7:13
